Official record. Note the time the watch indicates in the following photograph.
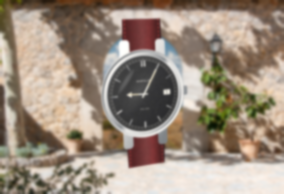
9:05
